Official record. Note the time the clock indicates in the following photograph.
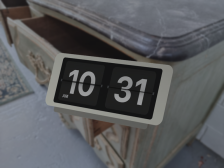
10:31
